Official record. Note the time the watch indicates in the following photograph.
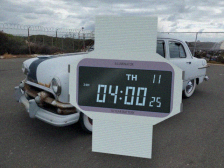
4:00:25
